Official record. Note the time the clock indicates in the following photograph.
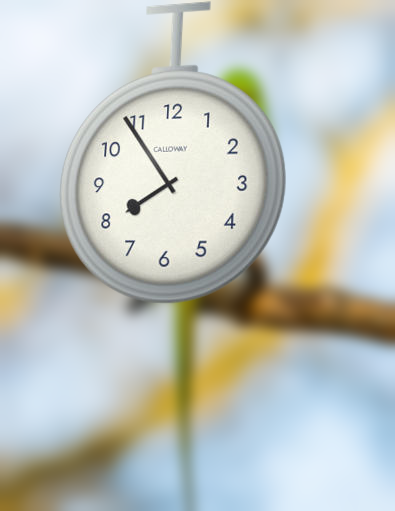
7:54
